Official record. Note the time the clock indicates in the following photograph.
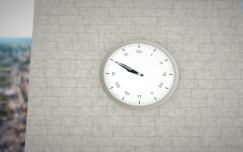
9:50
